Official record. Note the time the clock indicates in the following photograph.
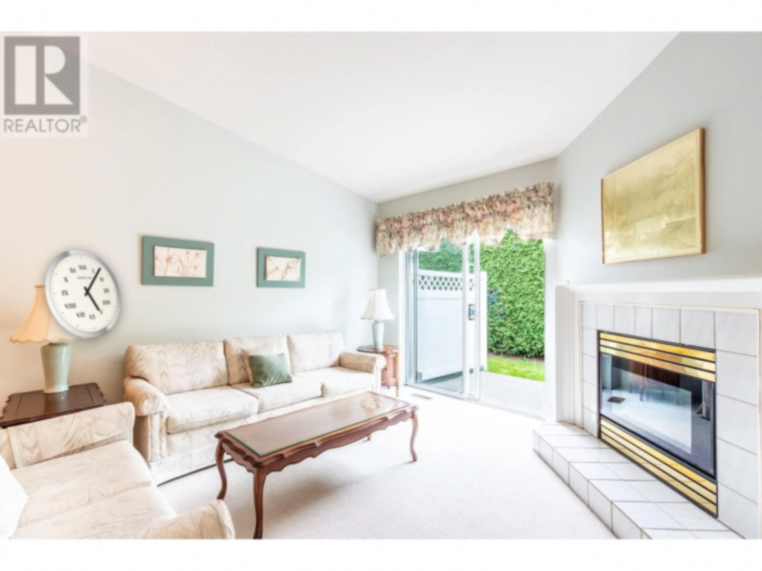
5:07
